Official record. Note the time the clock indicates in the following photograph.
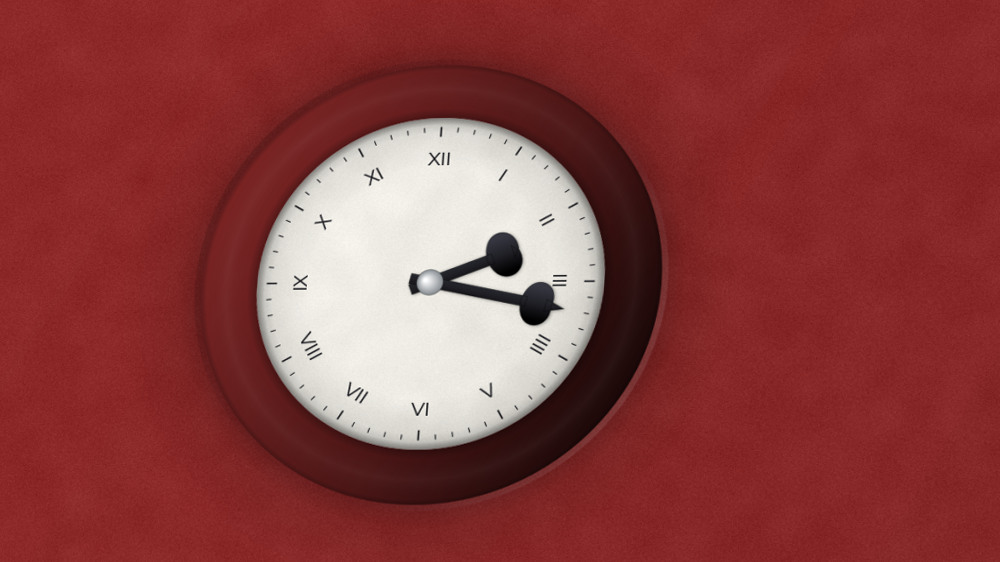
2:17
